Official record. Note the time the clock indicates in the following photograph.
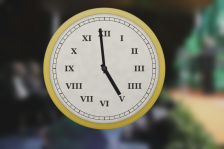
4:59
